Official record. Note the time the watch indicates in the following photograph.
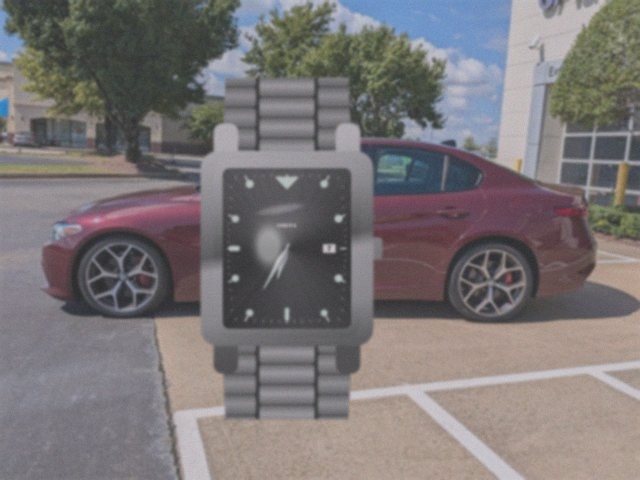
6:35
